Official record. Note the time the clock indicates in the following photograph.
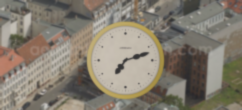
7:12
